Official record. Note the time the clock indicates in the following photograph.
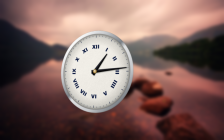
1:14
